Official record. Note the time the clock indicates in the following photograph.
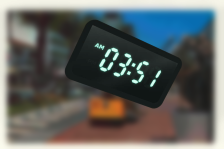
3:51
